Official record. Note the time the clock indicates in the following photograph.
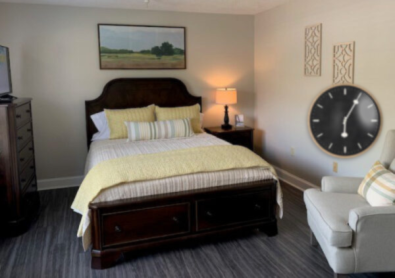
6:05
